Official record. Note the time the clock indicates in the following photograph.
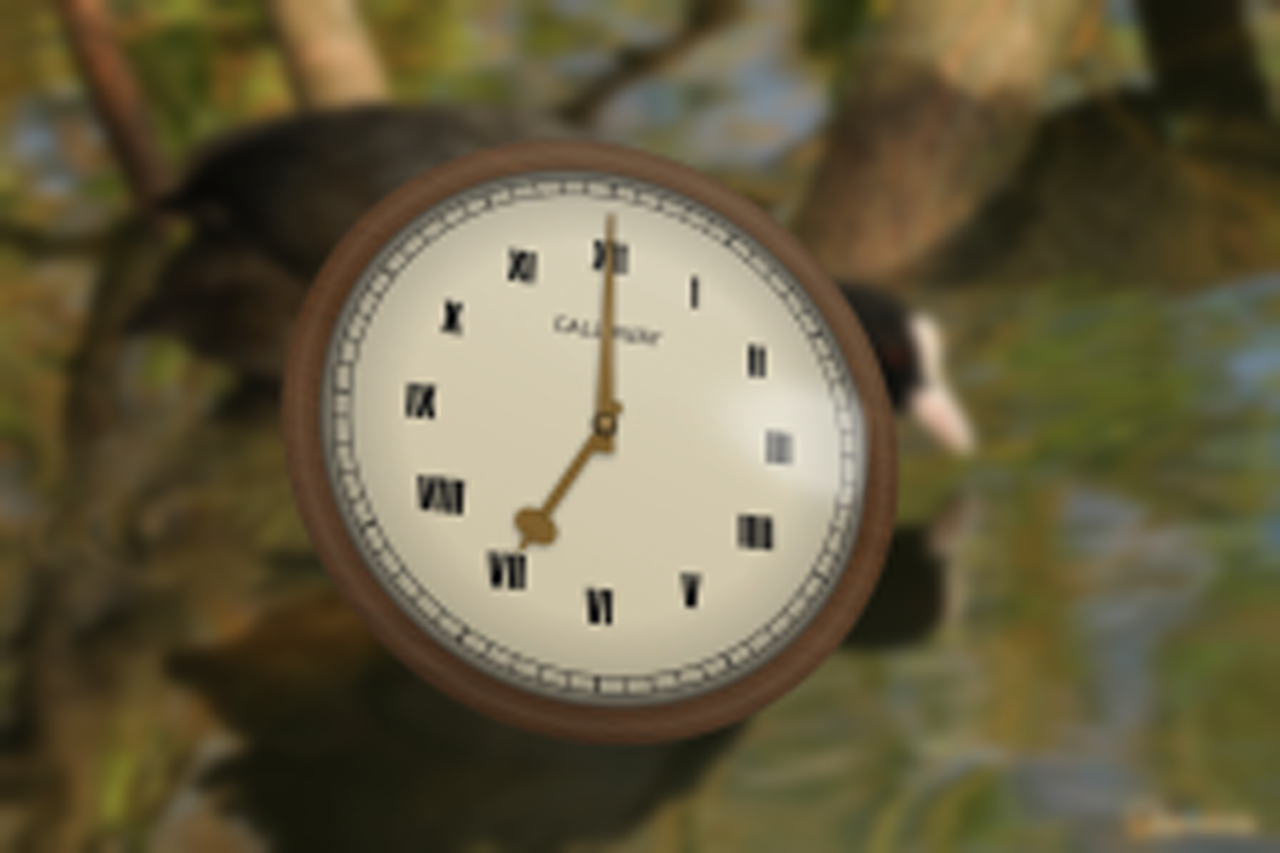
7:00
